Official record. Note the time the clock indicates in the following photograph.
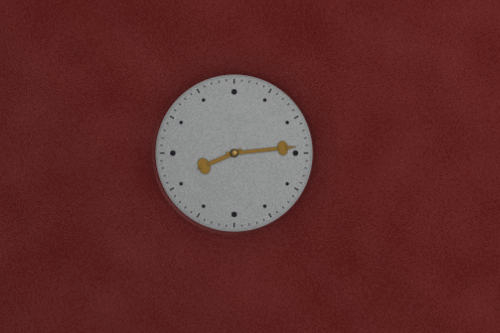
8:14
